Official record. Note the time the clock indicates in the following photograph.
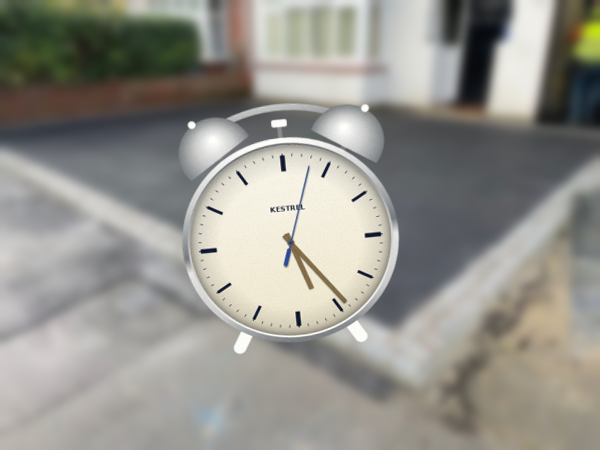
5:24:03
